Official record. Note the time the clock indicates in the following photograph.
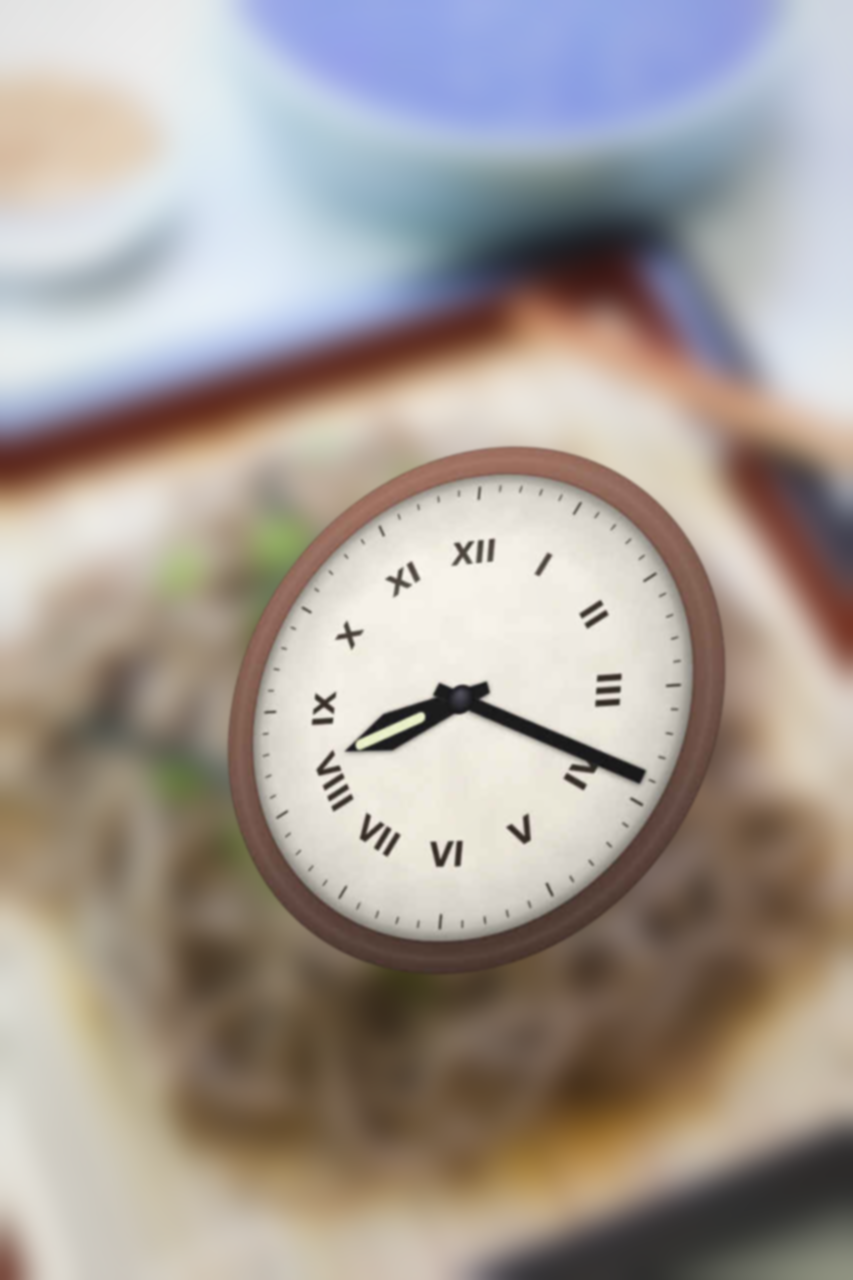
8:19
